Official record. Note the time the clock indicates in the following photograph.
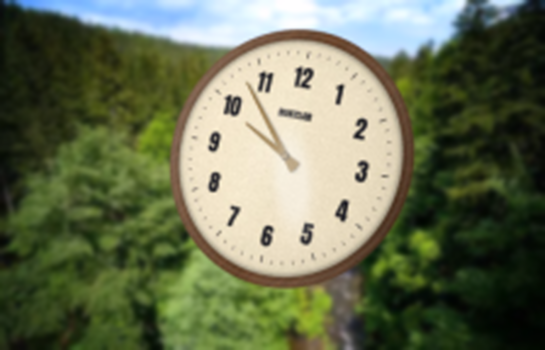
9:53
